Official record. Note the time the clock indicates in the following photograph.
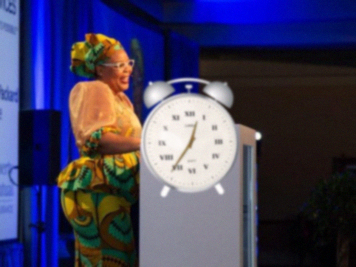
12:36
